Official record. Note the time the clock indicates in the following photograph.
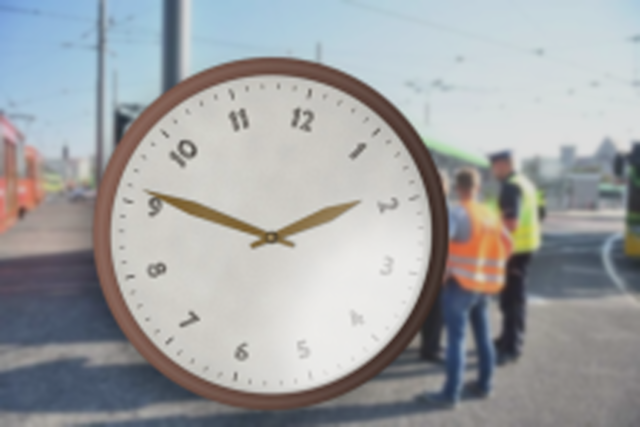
1:46
